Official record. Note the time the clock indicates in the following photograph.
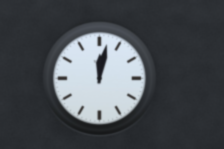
12:02
